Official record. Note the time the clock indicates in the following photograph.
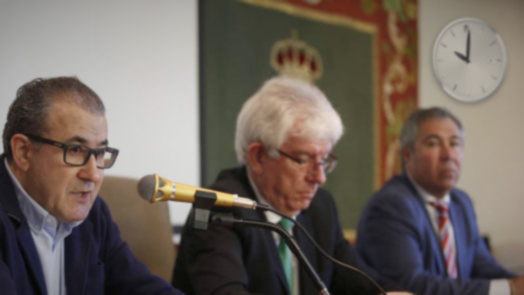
10:01
